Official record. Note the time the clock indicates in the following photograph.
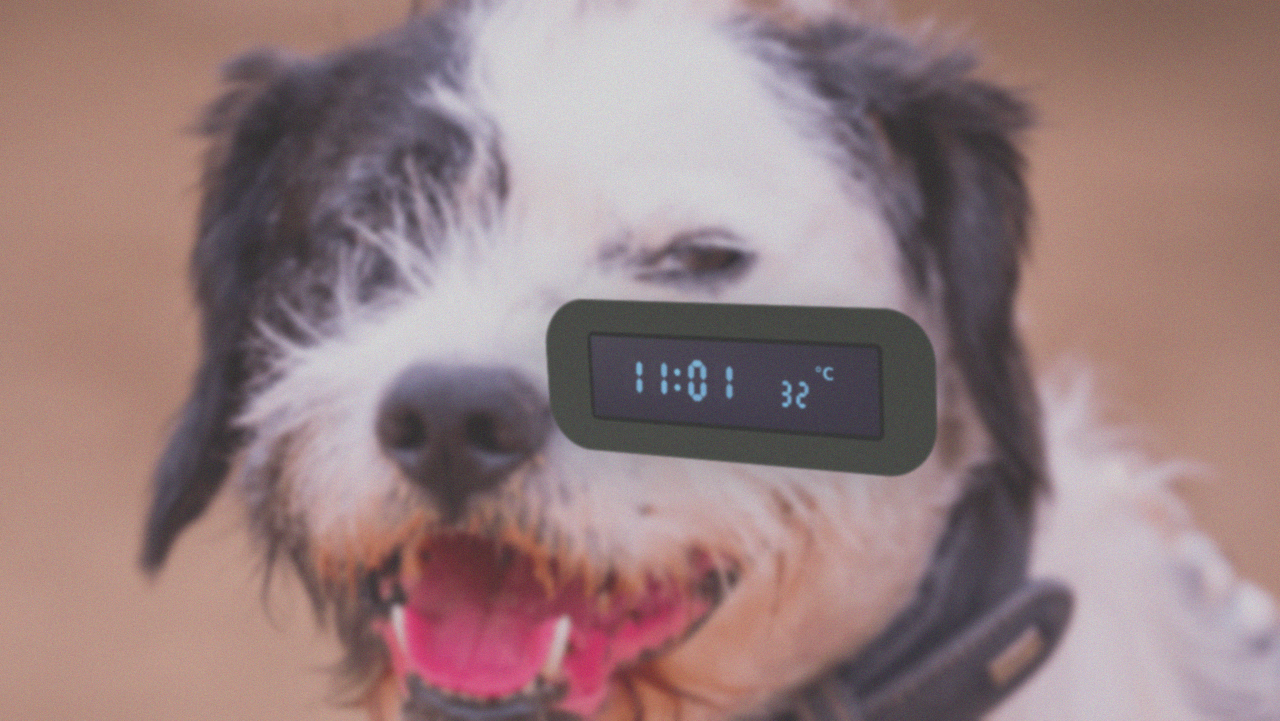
11:01
